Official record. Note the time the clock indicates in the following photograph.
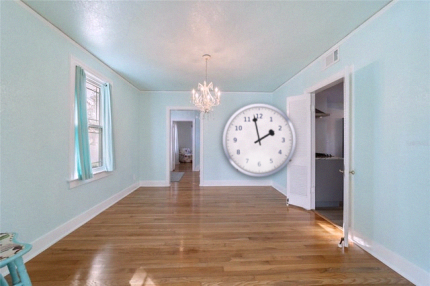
1:58
